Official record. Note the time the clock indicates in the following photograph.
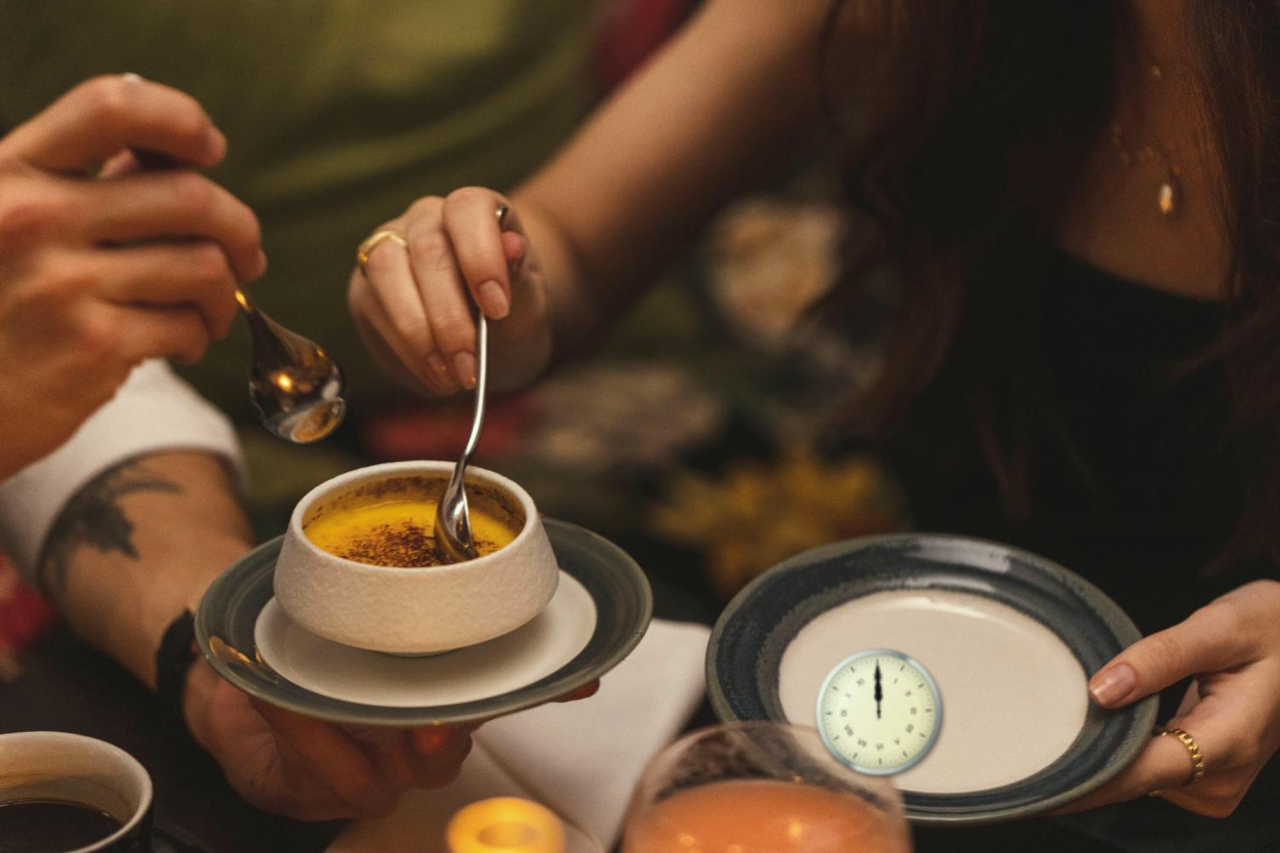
12:00
